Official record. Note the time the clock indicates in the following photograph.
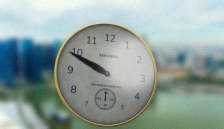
9:49
